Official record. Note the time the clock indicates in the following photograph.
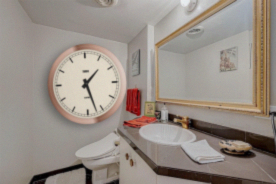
1:27
